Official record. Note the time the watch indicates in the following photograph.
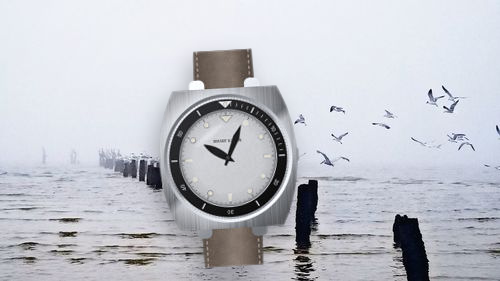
10:04
